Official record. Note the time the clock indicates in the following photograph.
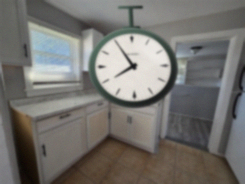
7:55
